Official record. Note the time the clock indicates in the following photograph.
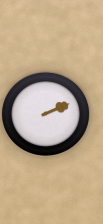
2:11
